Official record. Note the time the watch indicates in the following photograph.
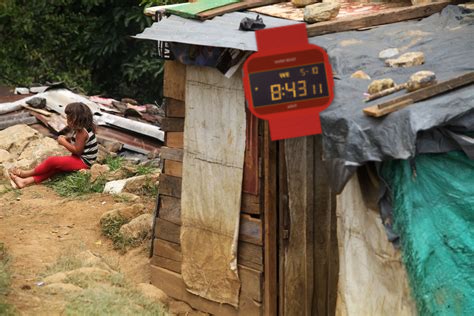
8:43:11
